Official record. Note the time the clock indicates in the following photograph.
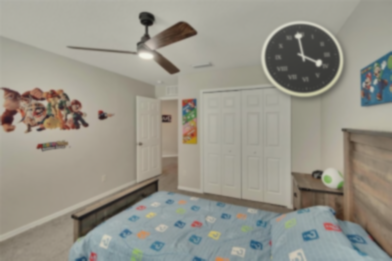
3:59
